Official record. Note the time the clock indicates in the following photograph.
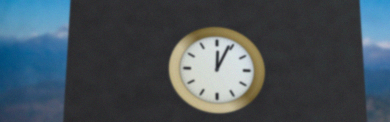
12:04
